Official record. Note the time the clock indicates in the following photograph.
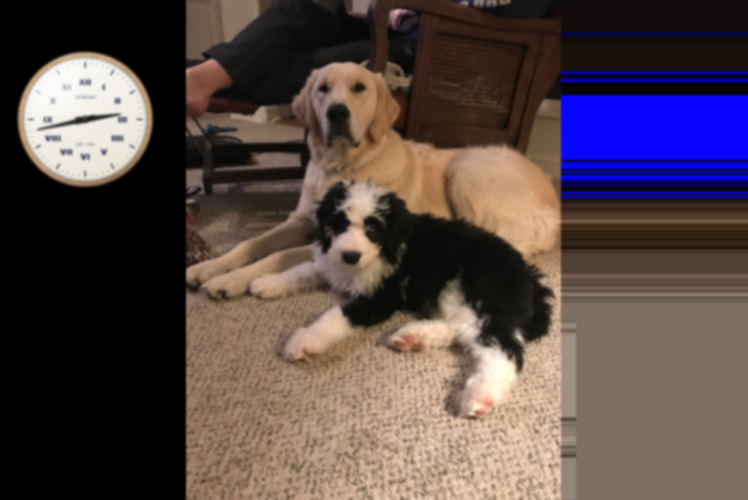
2:43
